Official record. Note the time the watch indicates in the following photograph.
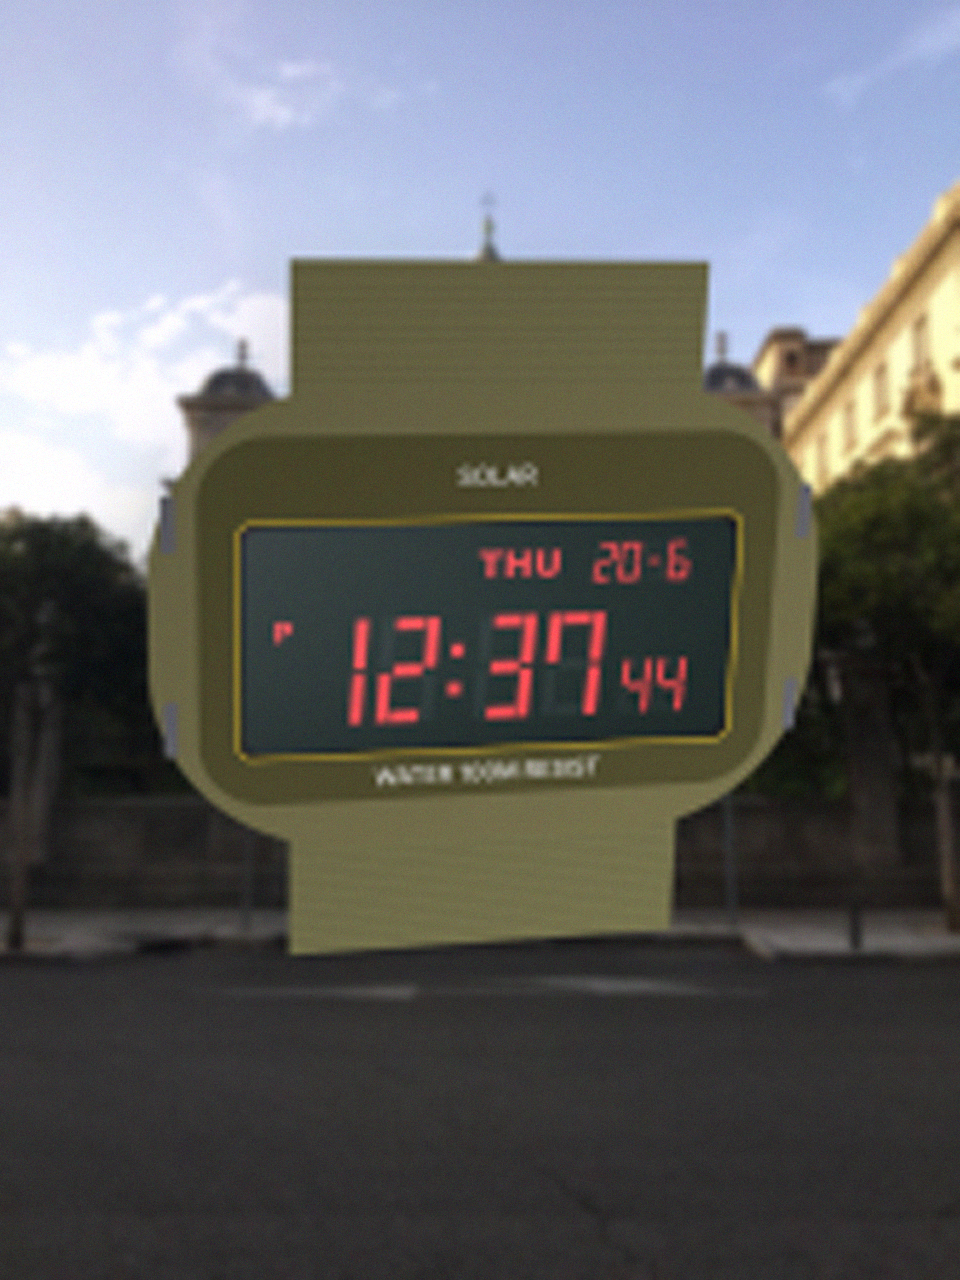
12:37:44
